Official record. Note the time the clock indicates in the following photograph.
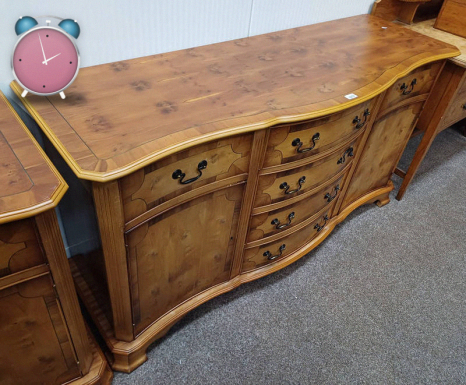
1:57
